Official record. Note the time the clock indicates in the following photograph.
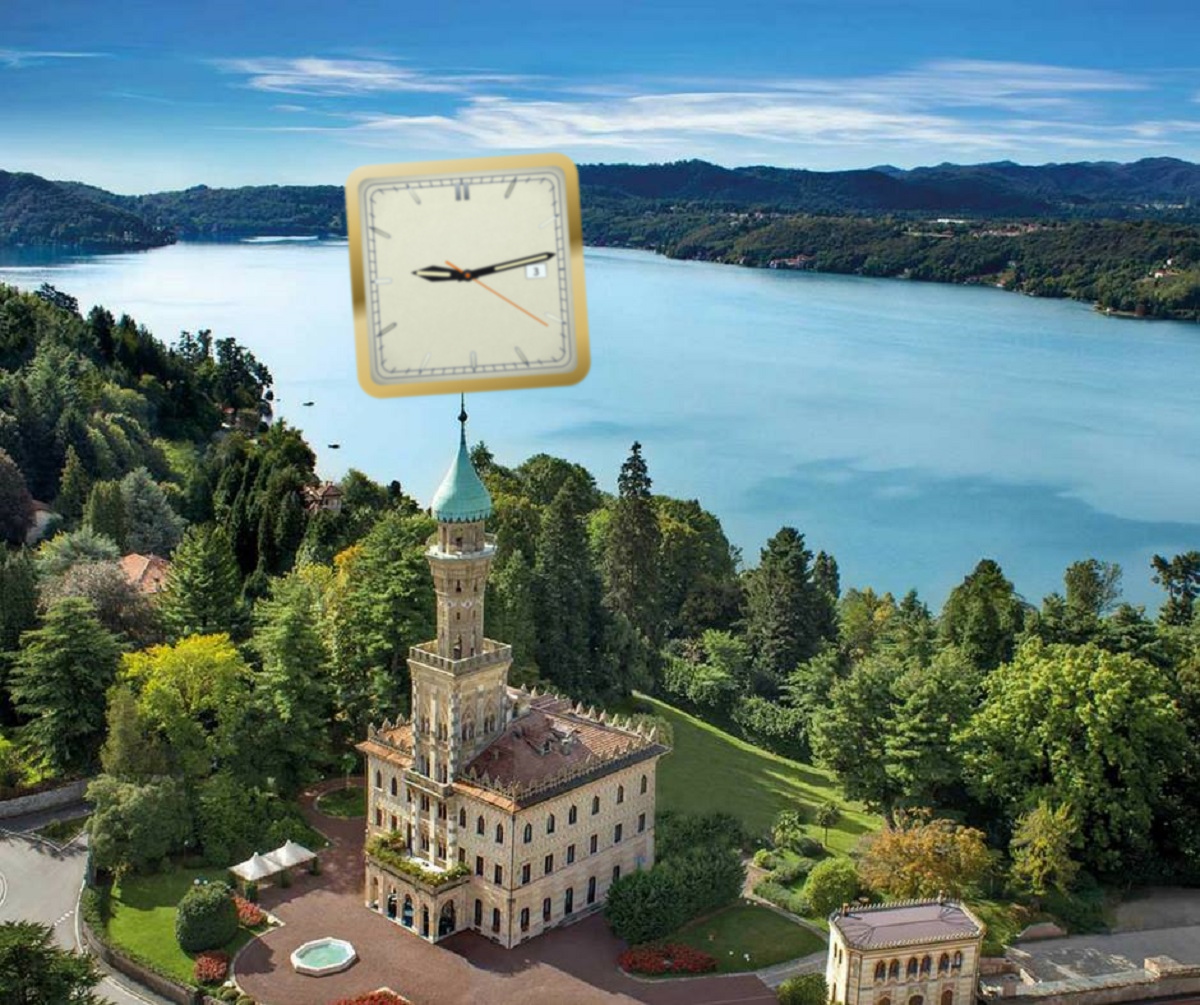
9:13:21
